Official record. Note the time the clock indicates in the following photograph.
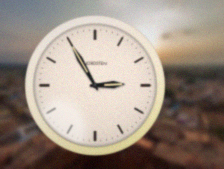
2:55
